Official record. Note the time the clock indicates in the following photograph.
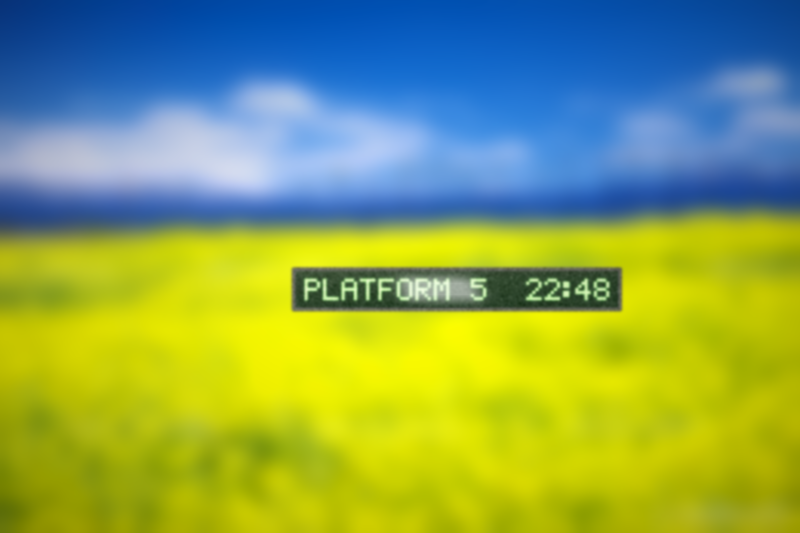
22:48
